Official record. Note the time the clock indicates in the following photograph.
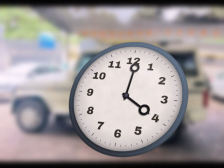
4:01
